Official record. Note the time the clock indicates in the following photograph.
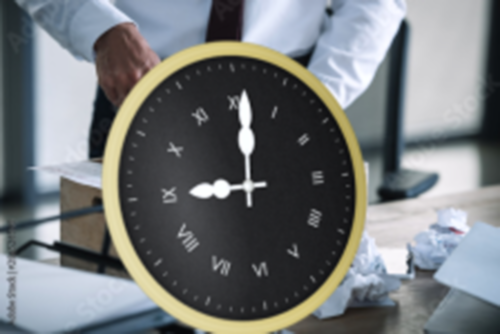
9:01
